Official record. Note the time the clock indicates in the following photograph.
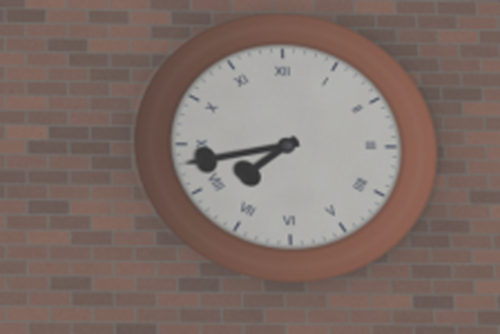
7:43
